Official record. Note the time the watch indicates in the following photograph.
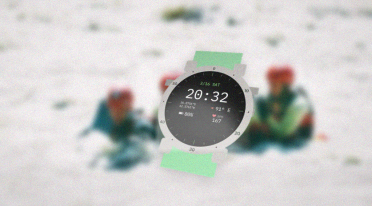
20:32
